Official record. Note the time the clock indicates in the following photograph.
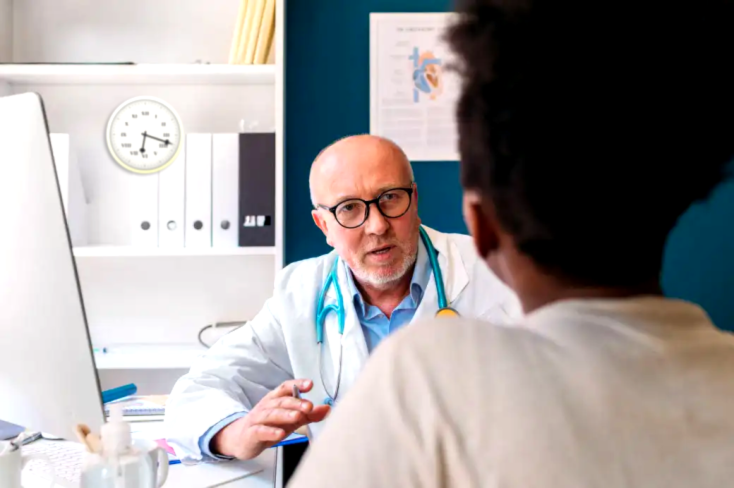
6:18
